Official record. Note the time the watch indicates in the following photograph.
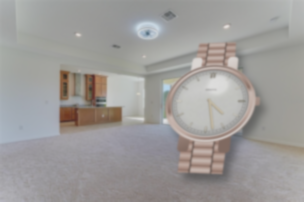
4:28
